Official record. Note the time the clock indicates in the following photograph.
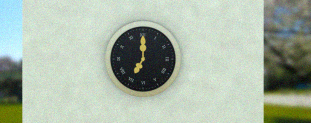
7:00
